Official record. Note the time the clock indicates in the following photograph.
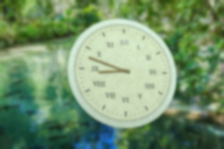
8:48
